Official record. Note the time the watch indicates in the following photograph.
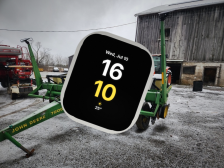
16:10
